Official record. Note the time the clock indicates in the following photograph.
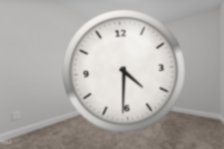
4:31
